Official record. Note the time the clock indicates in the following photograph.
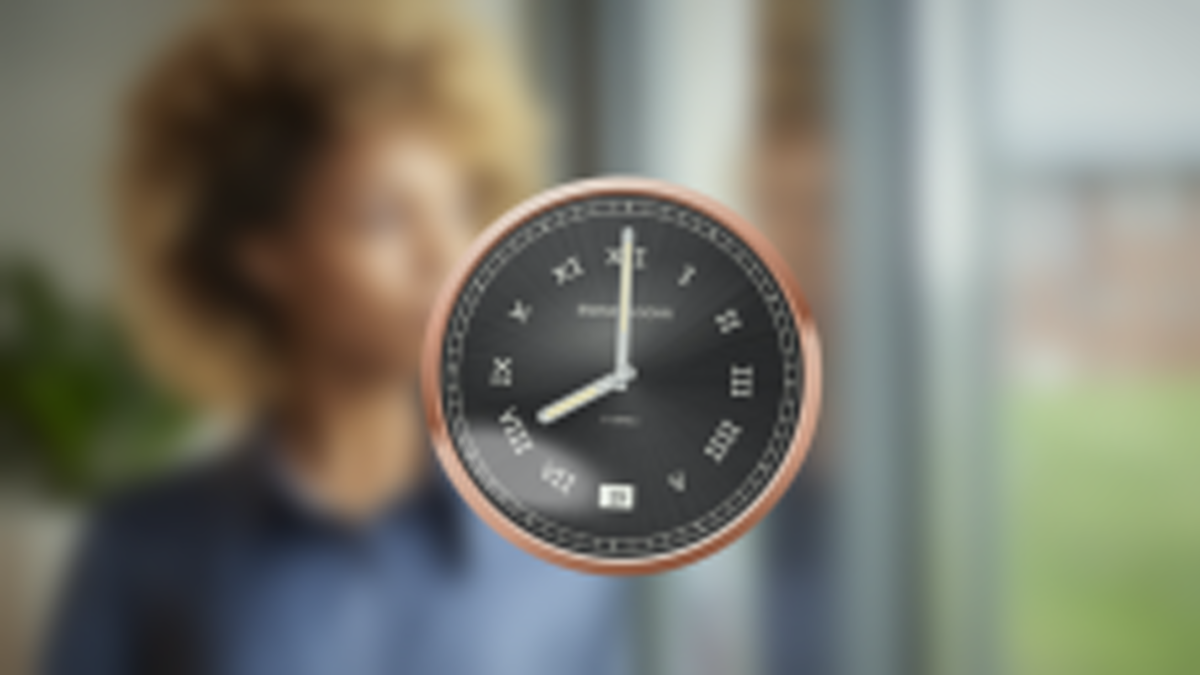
8:00
